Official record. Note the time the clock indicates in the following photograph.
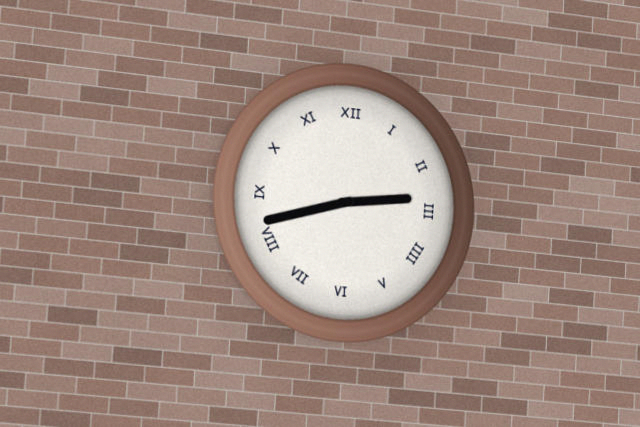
2:42
